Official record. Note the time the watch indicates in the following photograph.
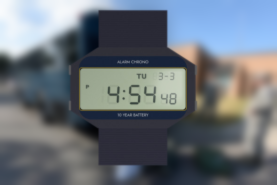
4:54:48
